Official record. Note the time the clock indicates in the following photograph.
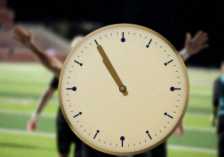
10:55
